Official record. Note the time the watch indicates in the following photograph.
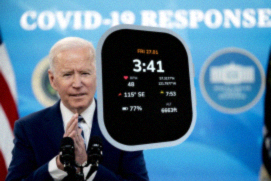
3:41
